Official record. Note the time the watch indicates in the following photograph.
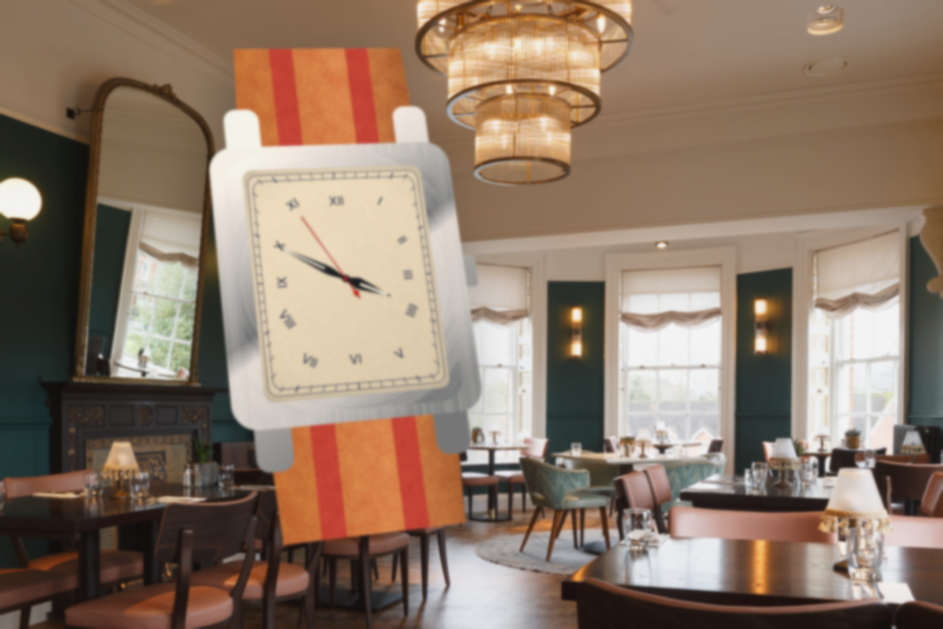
3:49:55
